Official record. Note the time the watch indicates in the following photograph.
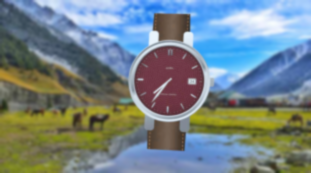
7:36
